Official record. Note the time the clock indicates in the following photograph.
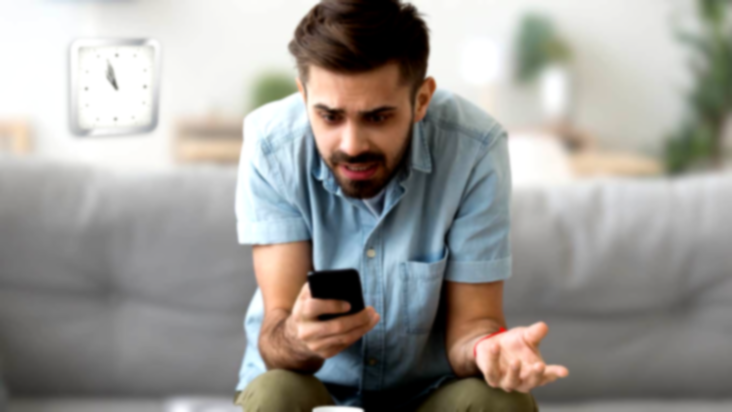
10:57
